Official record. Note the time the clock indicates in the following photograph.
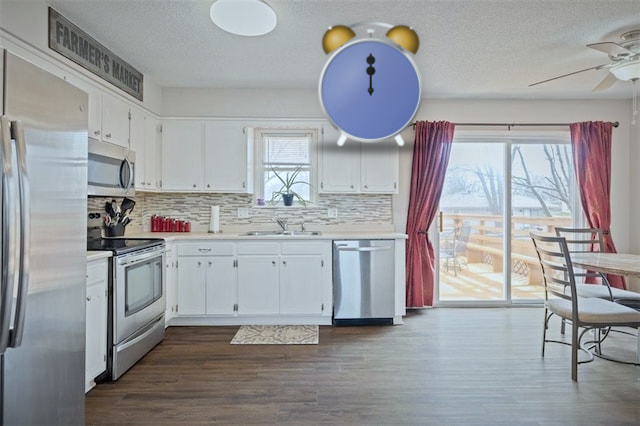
12:00
